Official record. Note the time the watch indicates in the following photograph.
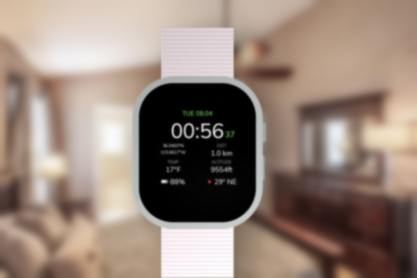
0:56
